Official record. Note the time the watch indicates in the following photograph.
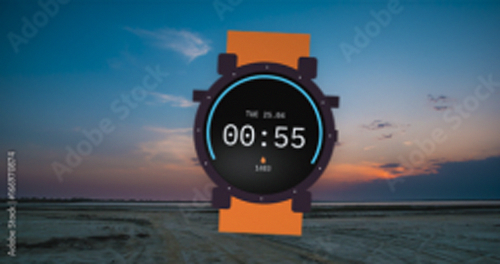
0:55
